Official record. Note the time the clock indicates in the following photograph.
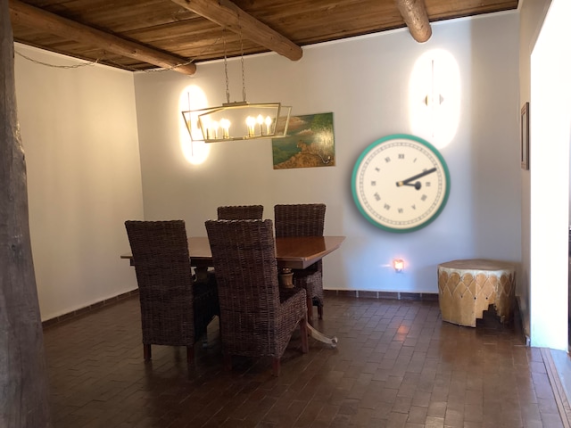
3:11
